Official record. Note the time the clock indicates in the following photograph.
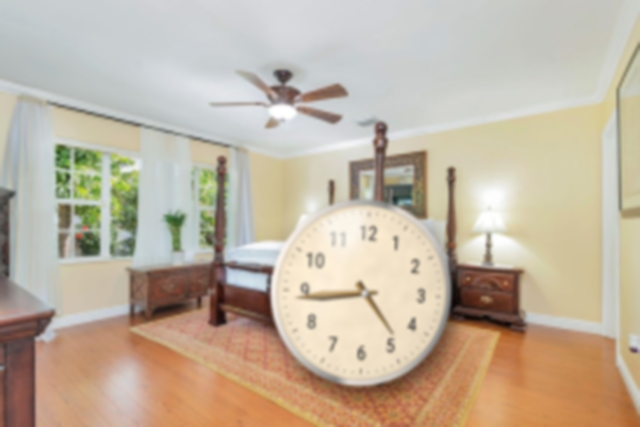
4:44
